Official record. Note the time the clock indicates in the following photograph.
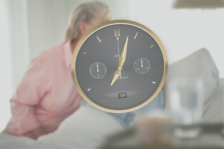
7:03
